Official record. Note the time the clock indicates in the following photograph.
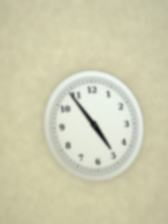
4:54
